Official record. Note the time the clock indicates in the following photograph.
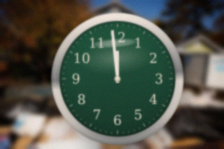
11:59
